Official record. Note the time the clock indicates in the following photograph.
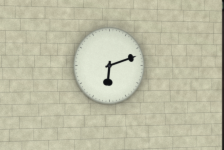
6:12
